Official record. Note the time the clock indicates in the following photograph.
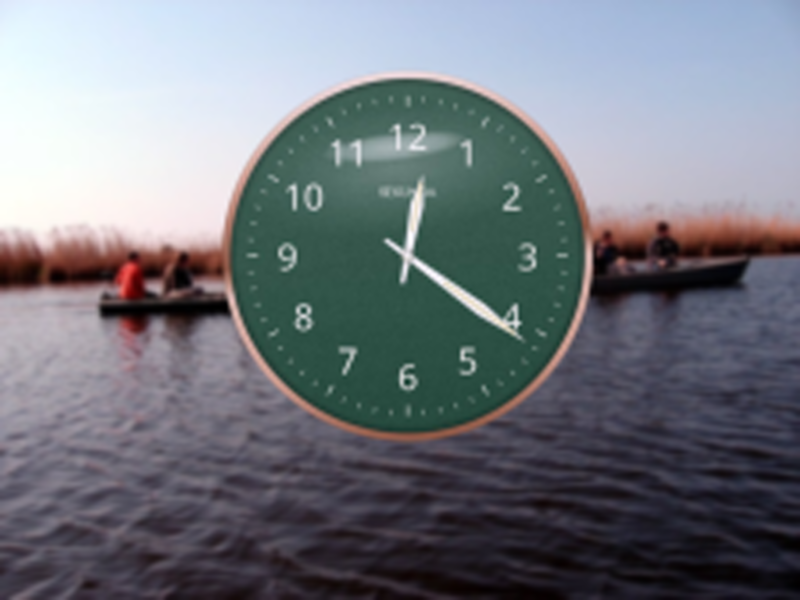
12:21
